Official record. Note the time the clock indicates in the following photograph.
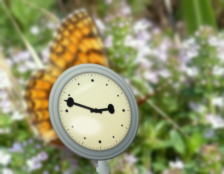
2:48
